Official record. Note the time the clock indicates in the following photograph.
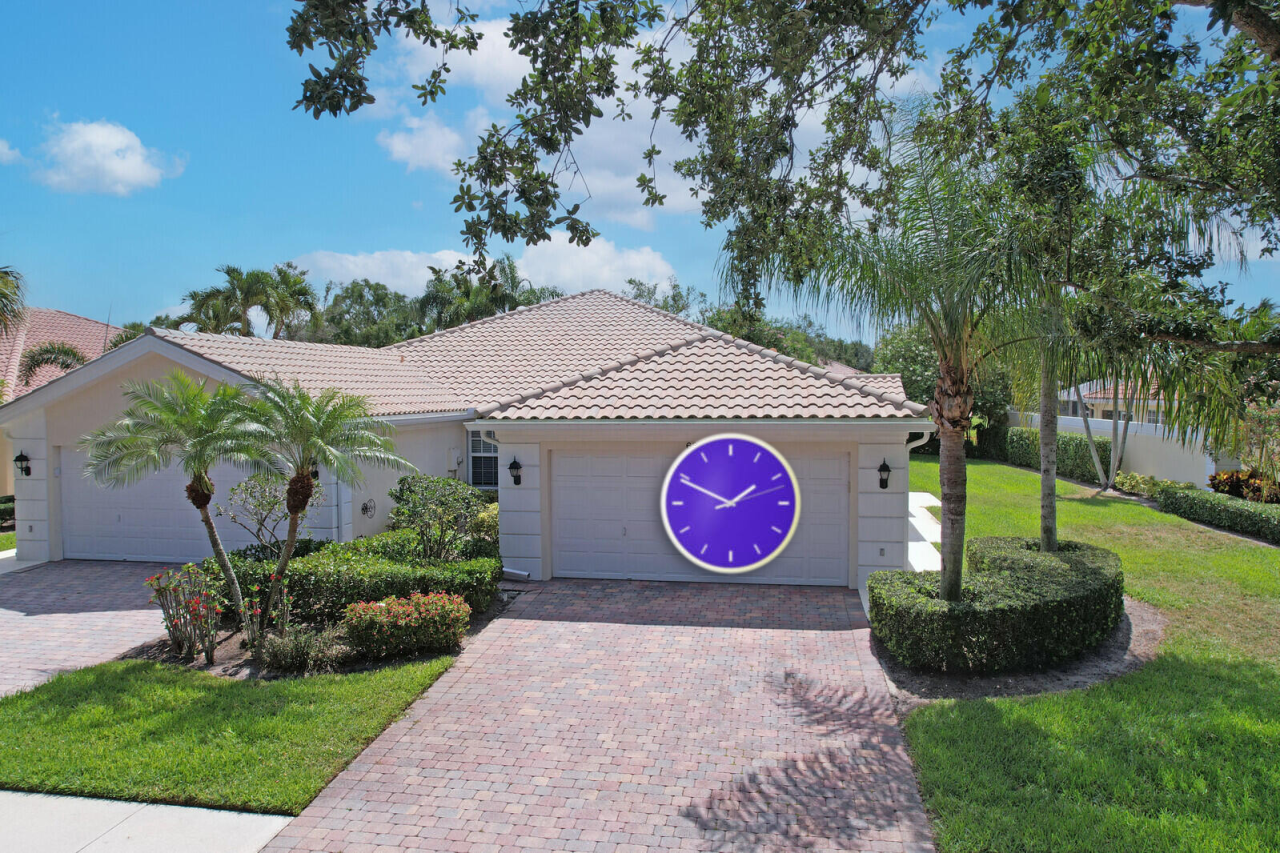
1:49:12
